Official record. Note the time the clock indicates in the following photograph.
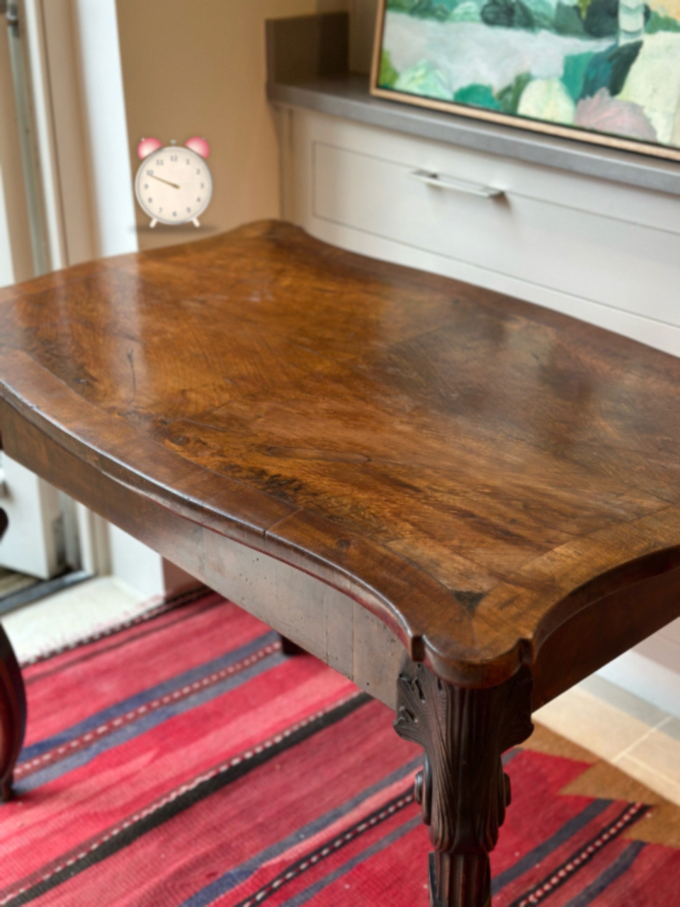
9:49
